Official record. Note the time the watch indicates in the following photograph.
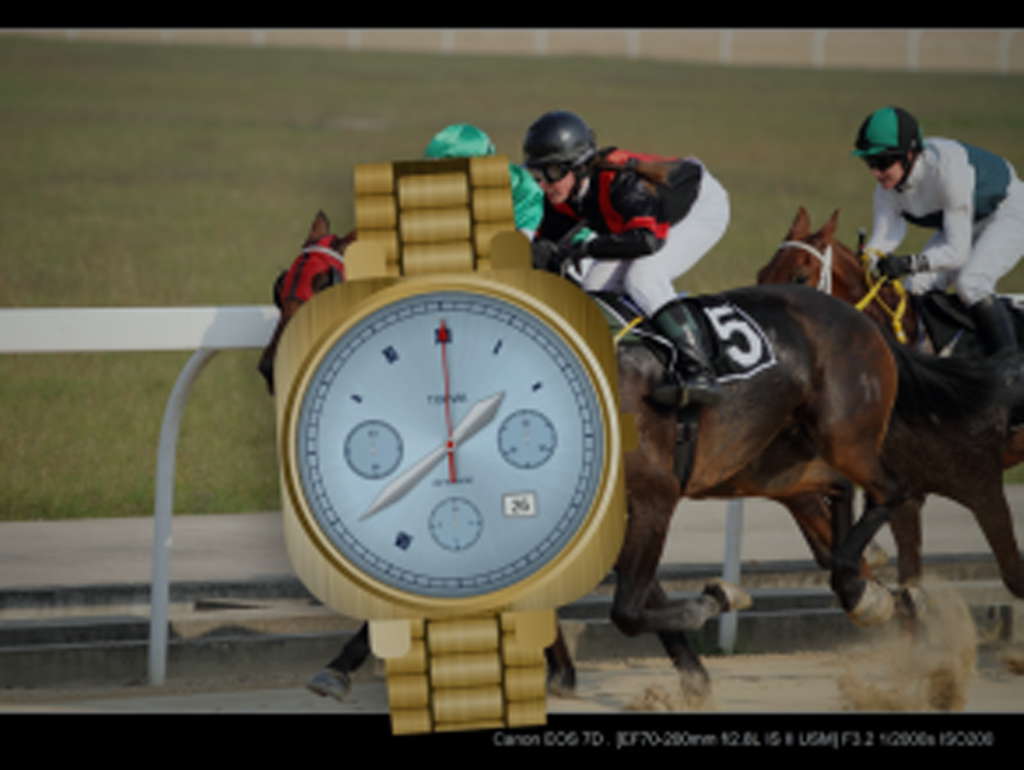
1:39
